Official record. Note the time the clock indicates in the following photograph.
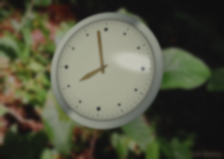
7:58
